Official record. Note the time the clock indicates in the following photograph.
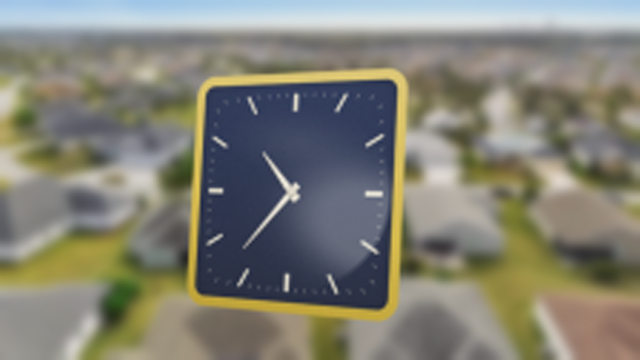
10:37
